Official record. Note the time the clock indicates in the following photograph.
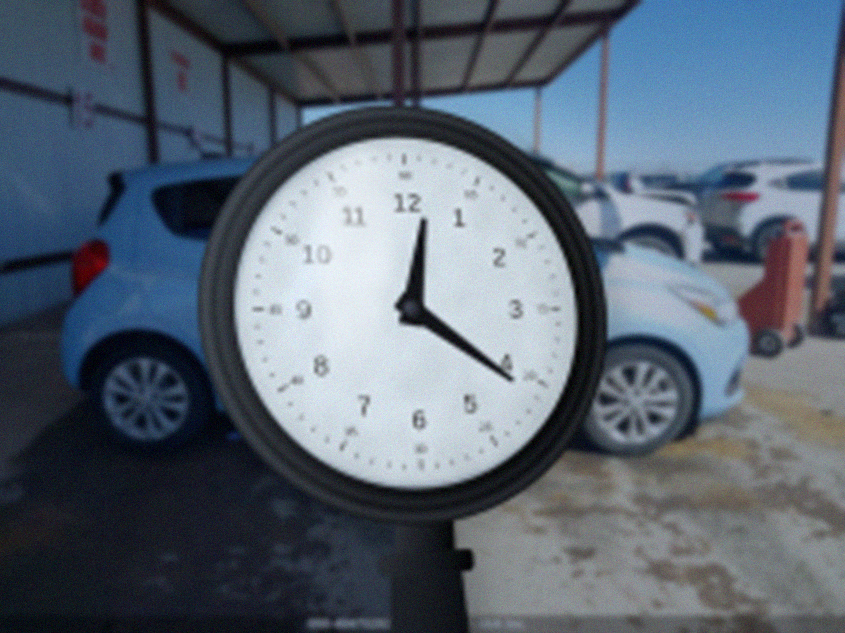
12:21
